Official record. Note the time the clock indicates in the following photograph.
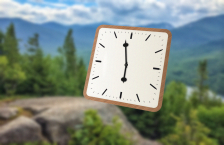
5:58
